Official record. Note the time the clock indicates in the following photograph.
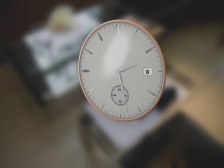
2:28
